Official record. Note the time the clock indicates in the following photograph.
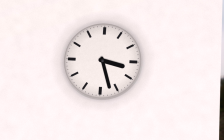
3:27
